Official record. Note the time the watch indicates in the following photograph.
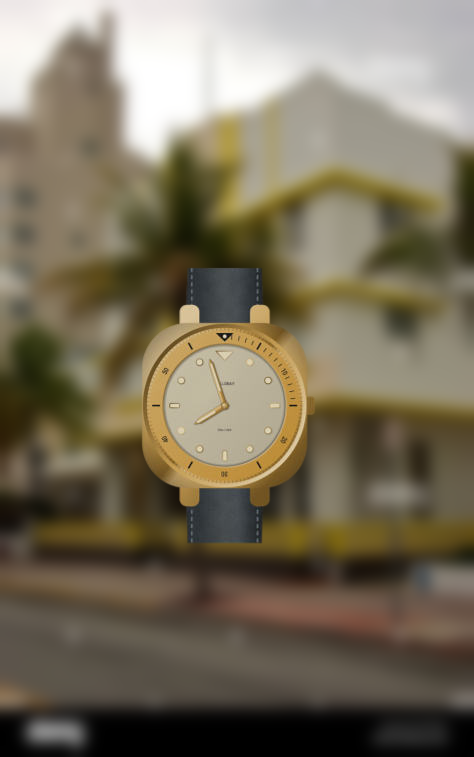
7:57
